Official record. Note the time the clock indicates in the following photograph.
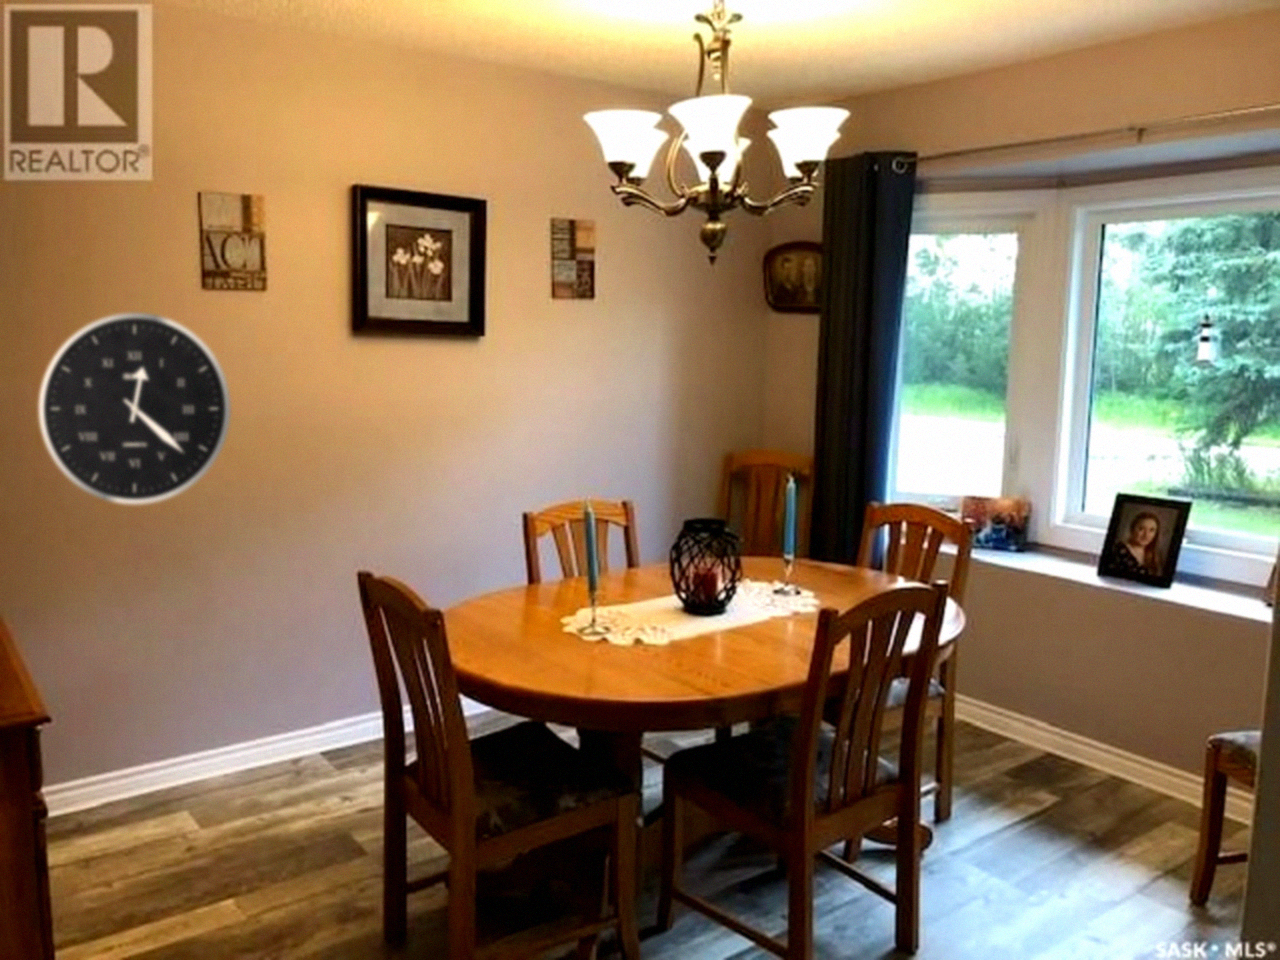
12:22
